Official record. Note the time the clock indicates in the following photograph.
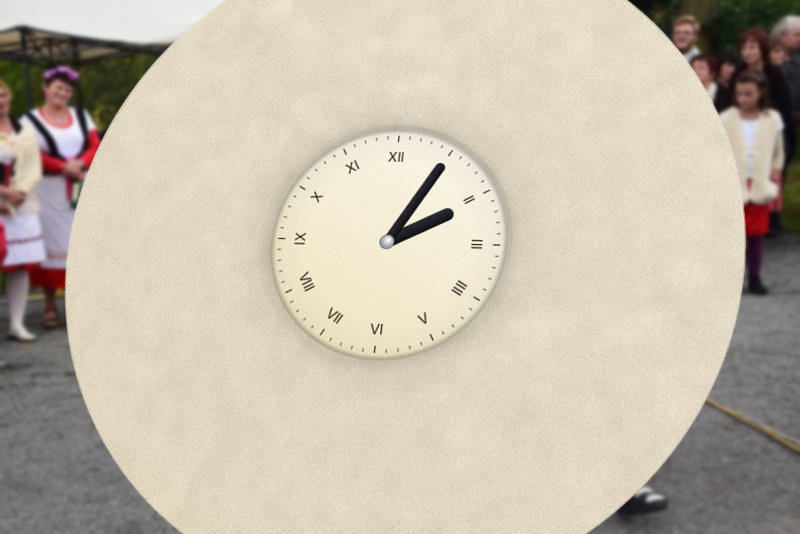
2:05
